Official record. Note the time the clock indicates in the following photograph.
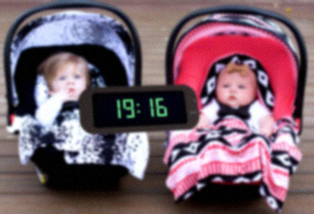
19:16
